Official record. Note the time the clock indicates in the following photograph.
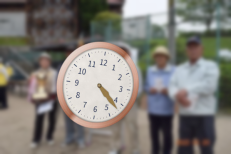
4:22
